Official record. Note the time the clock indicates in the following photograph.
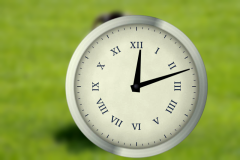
12:12
